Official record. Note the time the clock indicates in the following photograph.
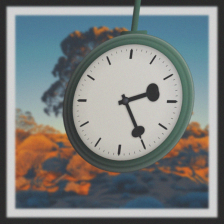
2:25
